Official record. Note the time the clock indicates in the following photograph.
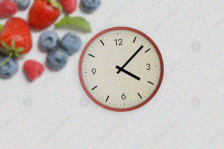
4:08
